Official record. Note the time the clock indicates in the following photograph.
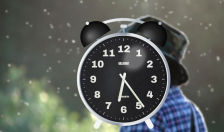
6:24
